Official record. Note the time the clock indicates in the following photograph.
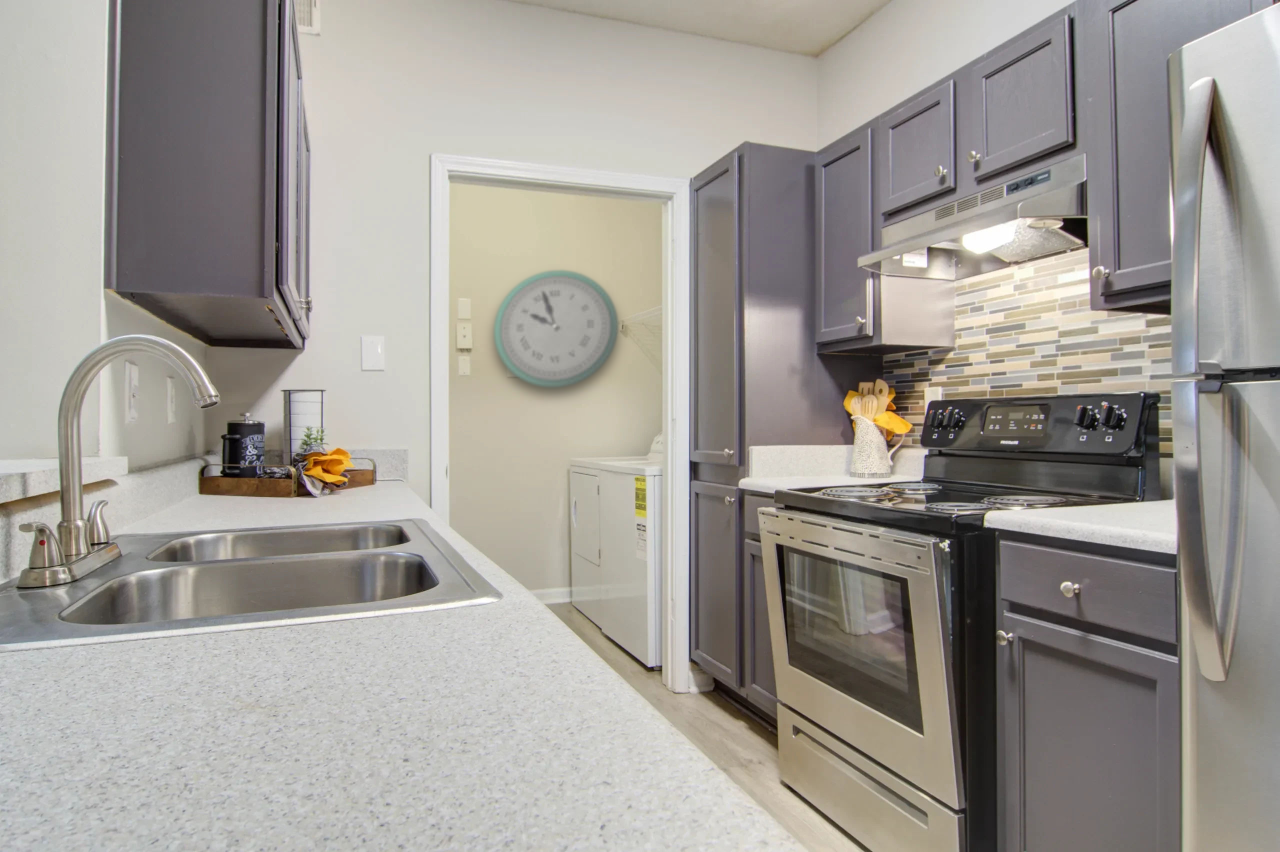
9:57
